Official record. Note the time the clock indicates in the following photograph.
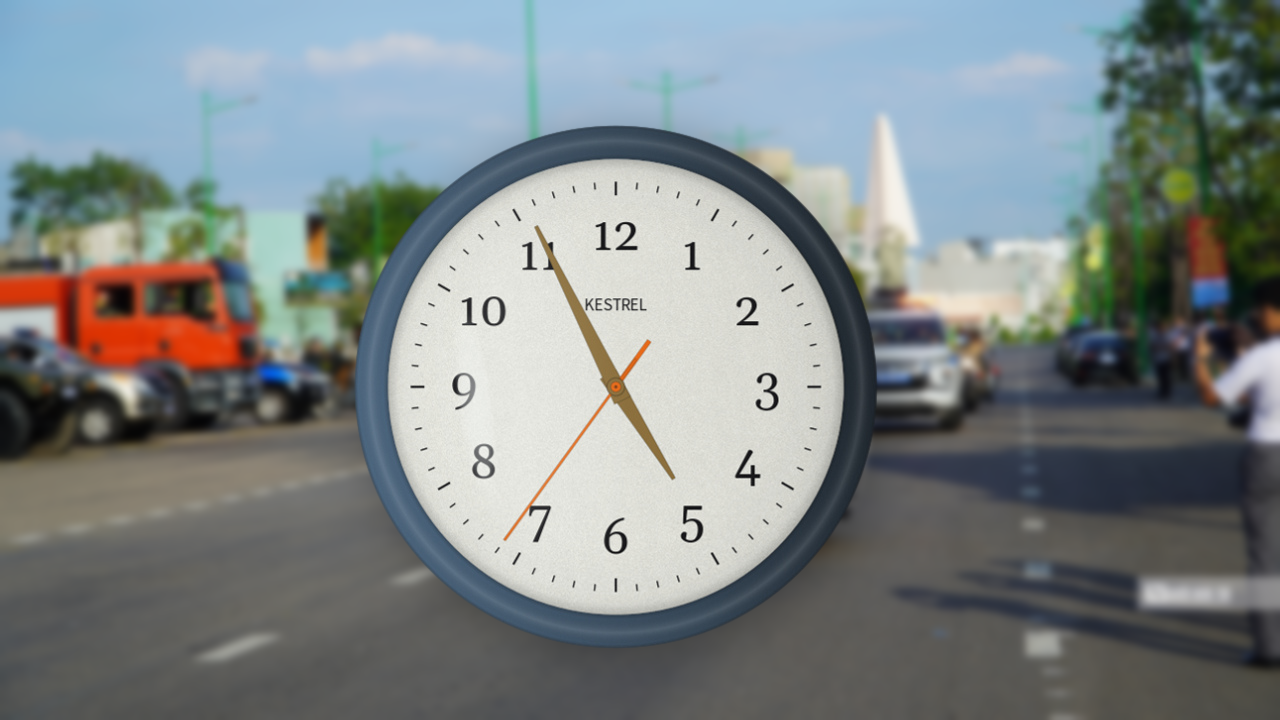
4:55:36
